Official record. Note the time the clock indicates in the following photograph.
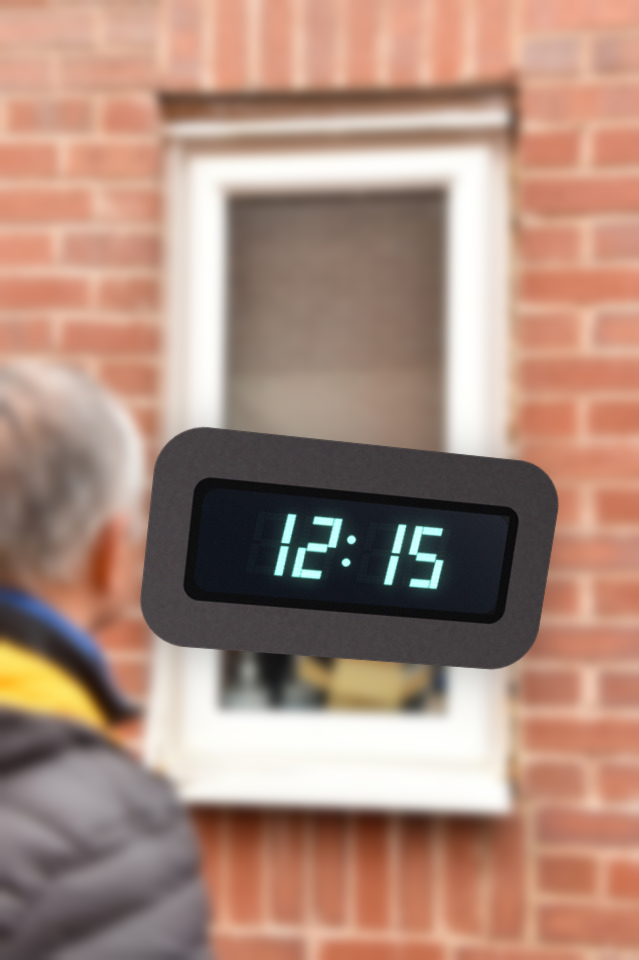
12:15
